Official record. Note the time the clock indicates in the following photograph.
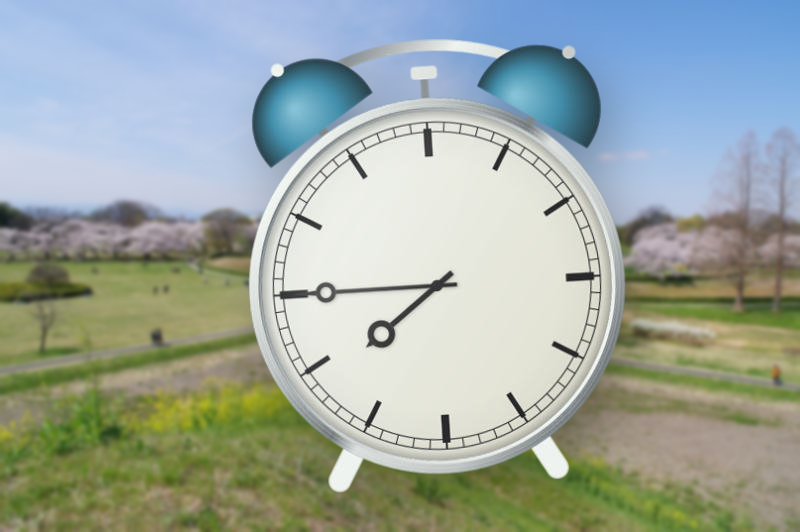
7:45
